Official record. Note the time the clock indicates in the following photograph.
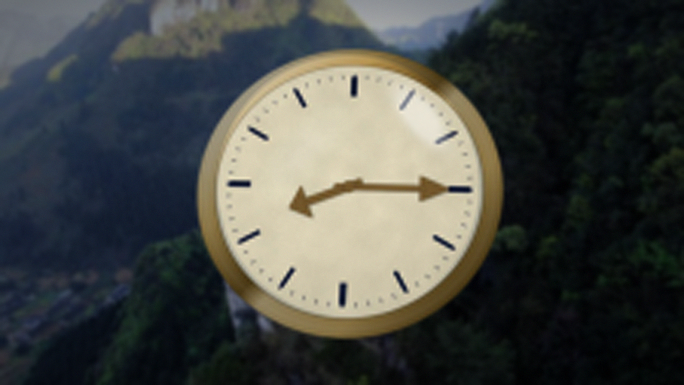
8:15
